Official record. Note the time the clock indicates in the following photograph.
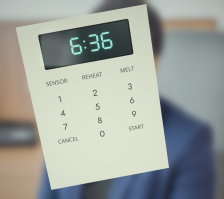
6:36
